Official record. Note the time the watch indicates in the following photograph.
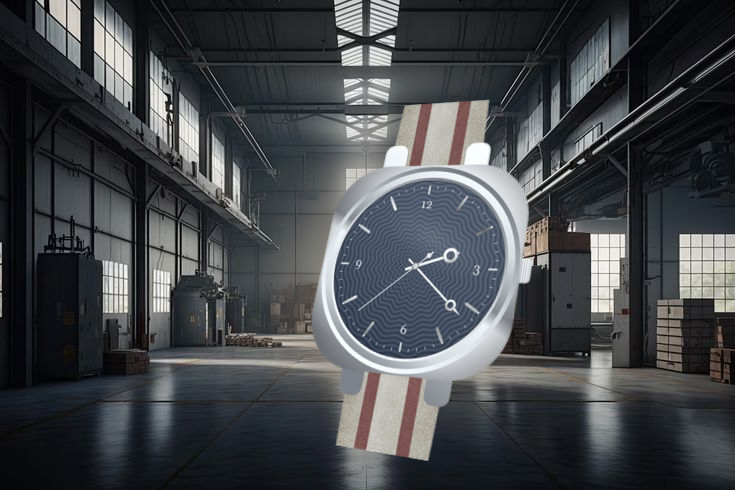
2:21:38
